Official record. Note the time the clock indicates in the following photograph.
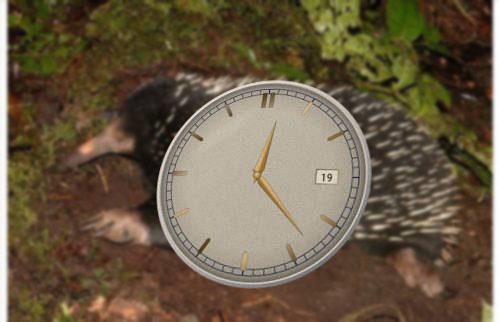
12:23
